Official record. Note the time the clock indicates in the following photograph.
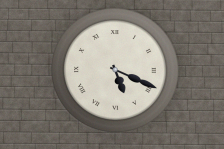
5:19
